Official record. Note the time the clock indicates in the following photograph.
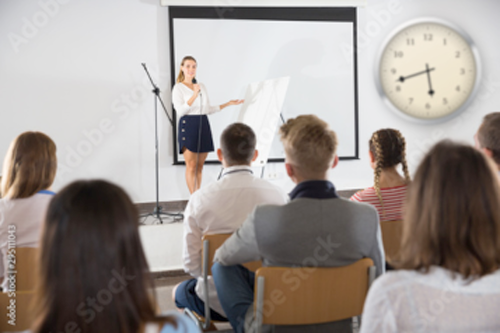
5:42
